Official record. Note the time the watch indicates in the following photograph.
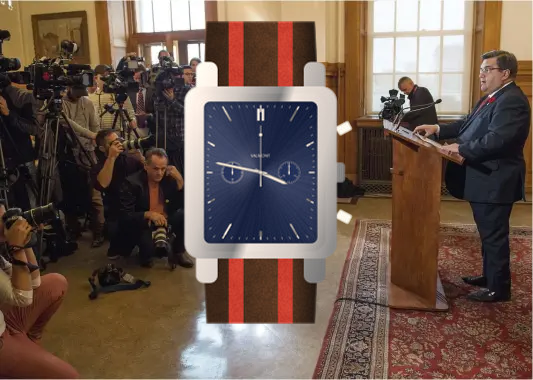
3:47
